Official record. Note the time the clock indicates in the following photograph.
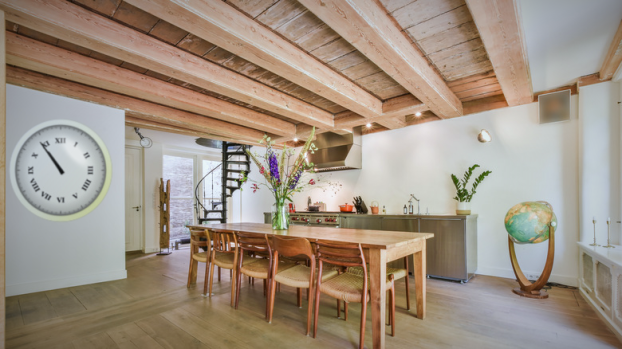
10:54
